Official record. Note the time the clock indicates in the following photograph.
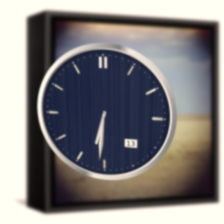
6:31
